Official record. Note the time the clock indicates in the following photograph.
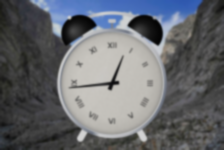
12:44
